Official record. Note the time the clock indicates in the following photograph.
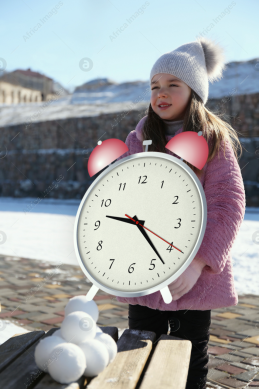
9:23:20
